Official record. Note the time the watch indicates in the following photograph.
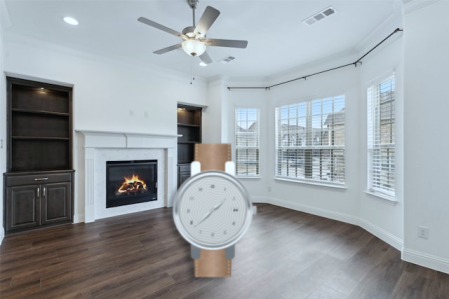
1:38
